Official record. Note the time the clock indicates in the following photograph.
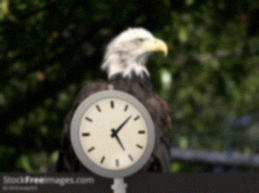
5:08
